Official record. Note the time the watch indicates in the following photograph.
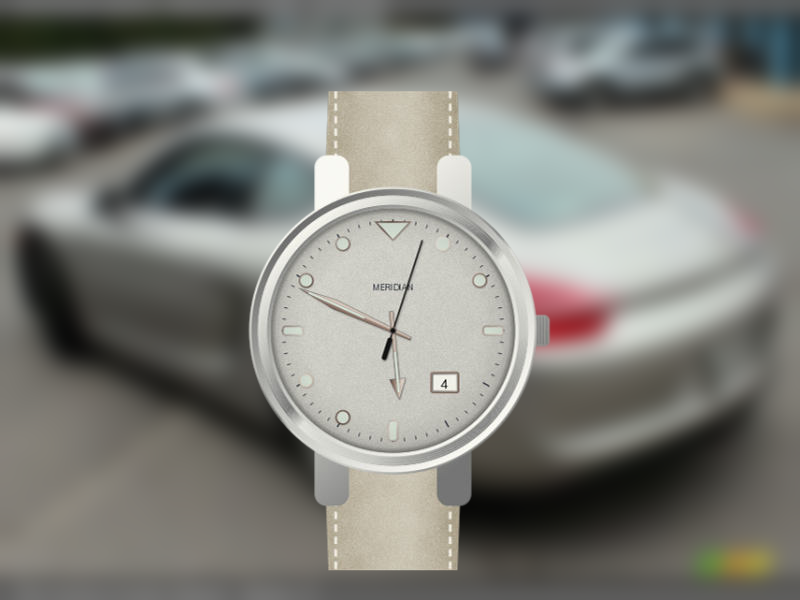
5:49:03
